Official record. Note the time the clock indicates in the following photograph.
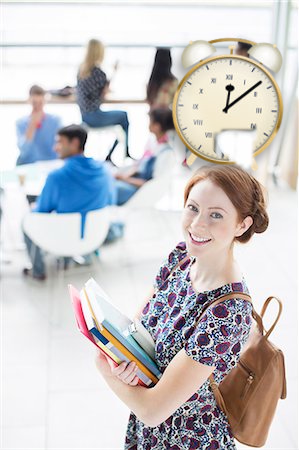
12:08
